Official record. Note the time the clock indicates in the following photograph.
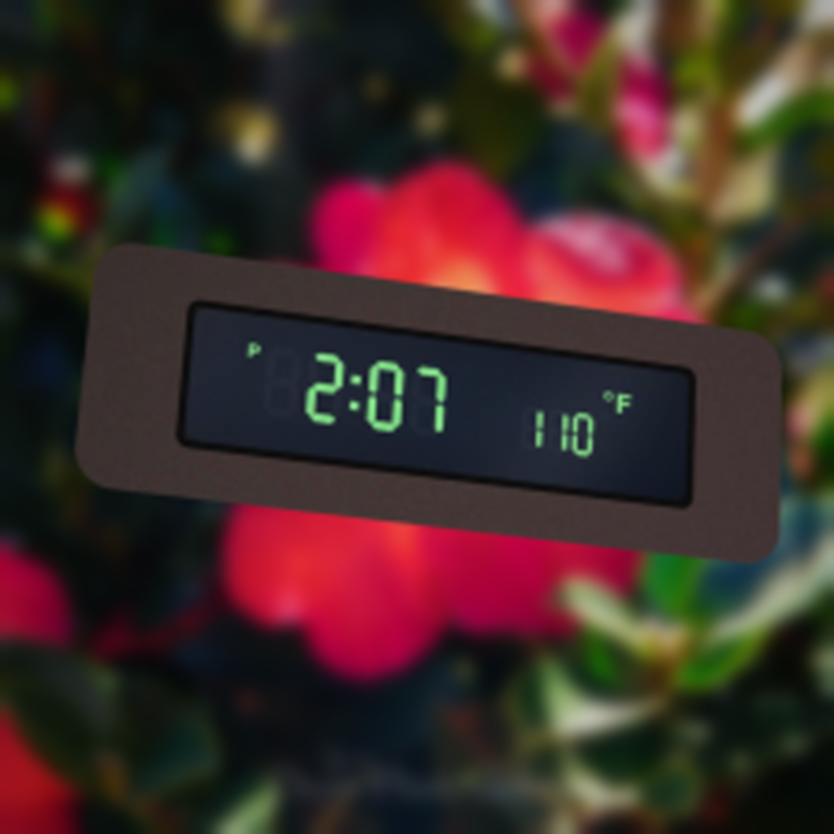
2:07
